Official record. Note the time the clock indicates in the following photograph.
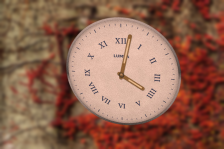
4:02
